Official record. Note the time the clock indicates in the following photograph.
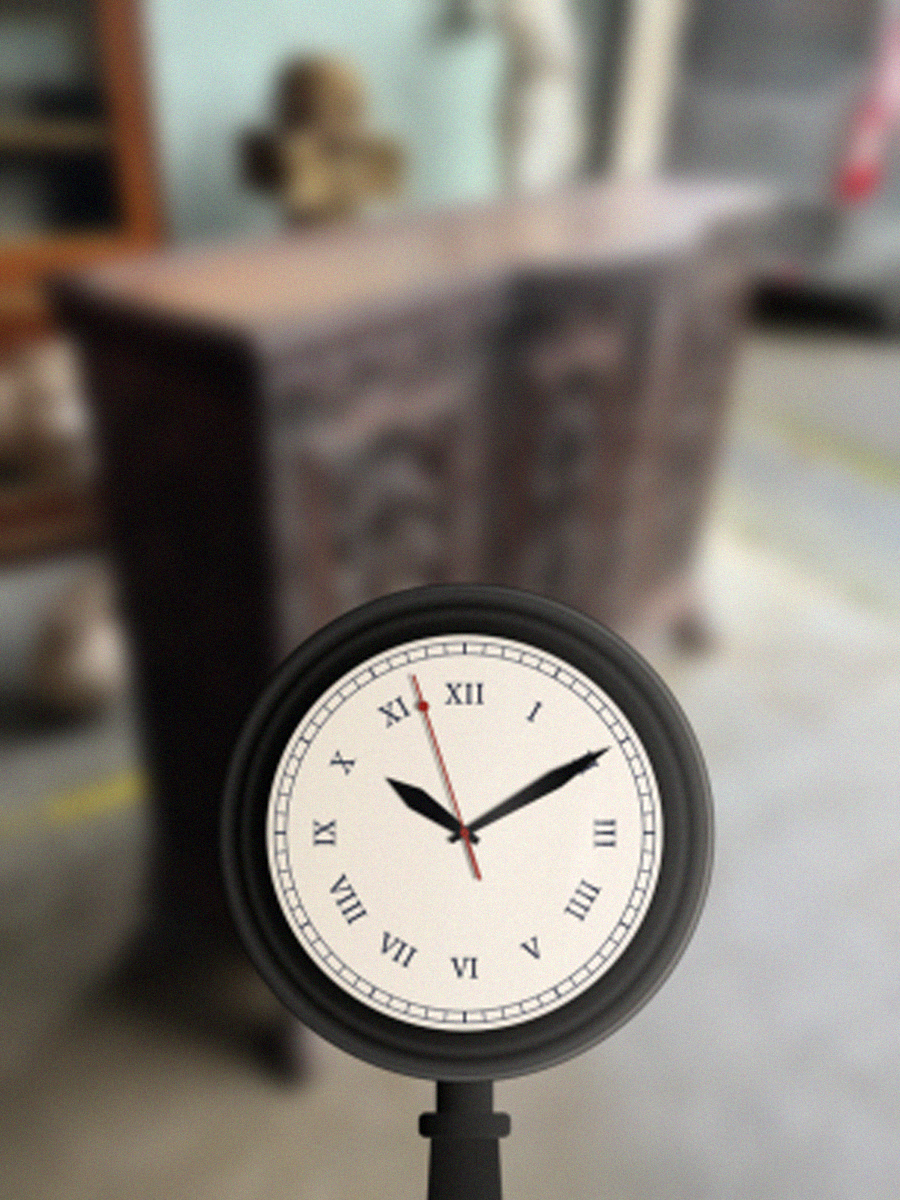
10:09:57
